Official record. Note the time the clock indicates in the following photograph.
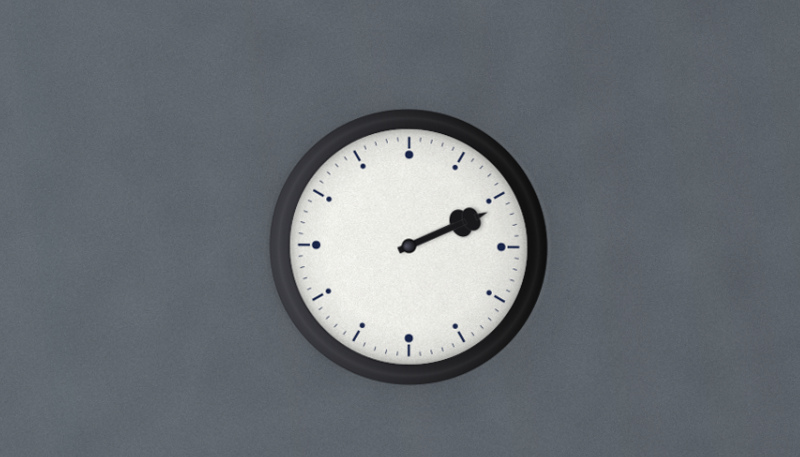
2:11
